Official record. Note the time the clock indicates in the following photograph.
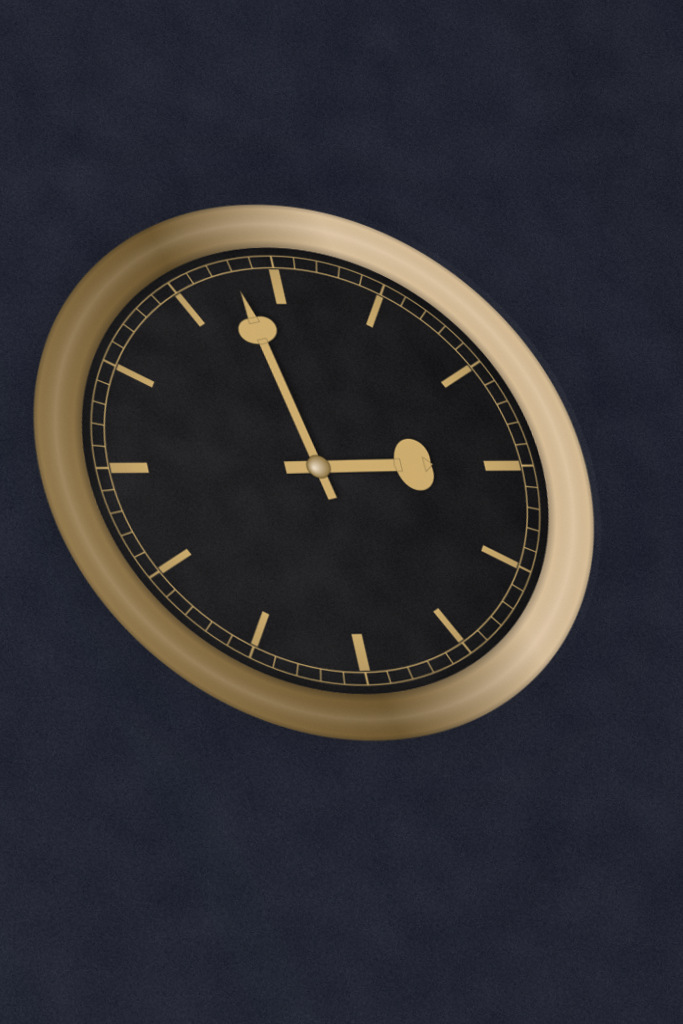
2:58
